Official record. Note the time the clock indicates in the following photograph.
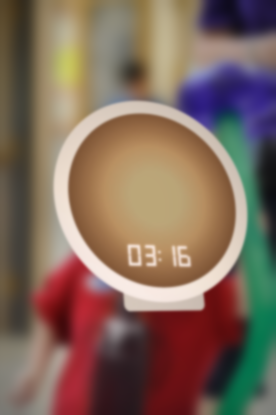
3:16
